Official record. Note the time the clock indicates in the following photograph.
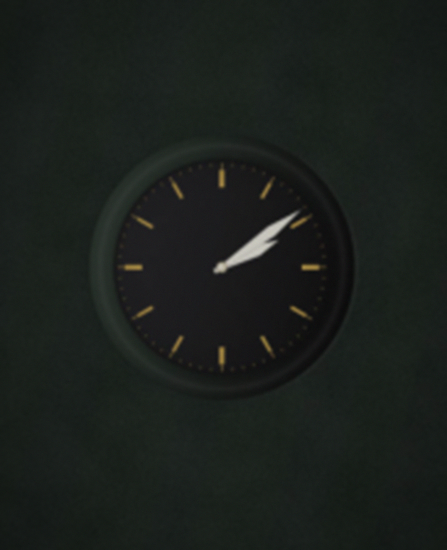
2:09
